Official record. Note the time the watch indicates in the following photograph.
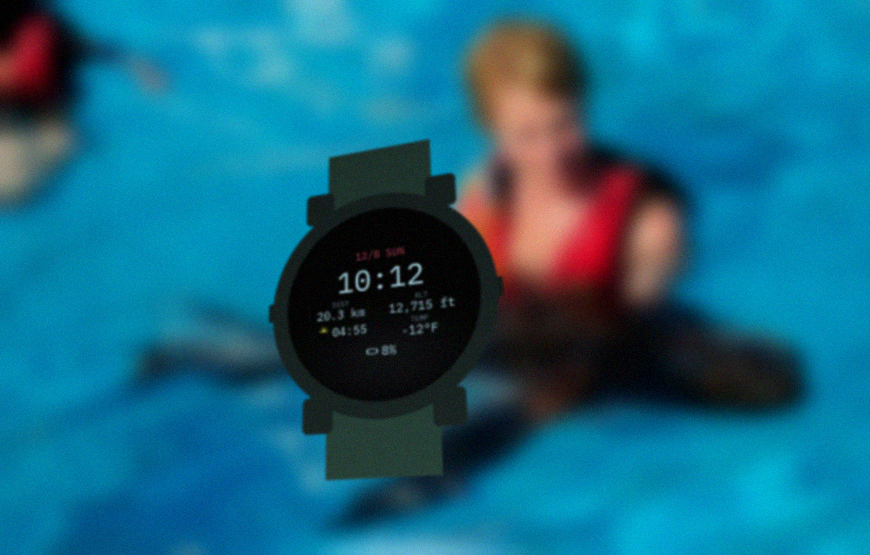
10:12
